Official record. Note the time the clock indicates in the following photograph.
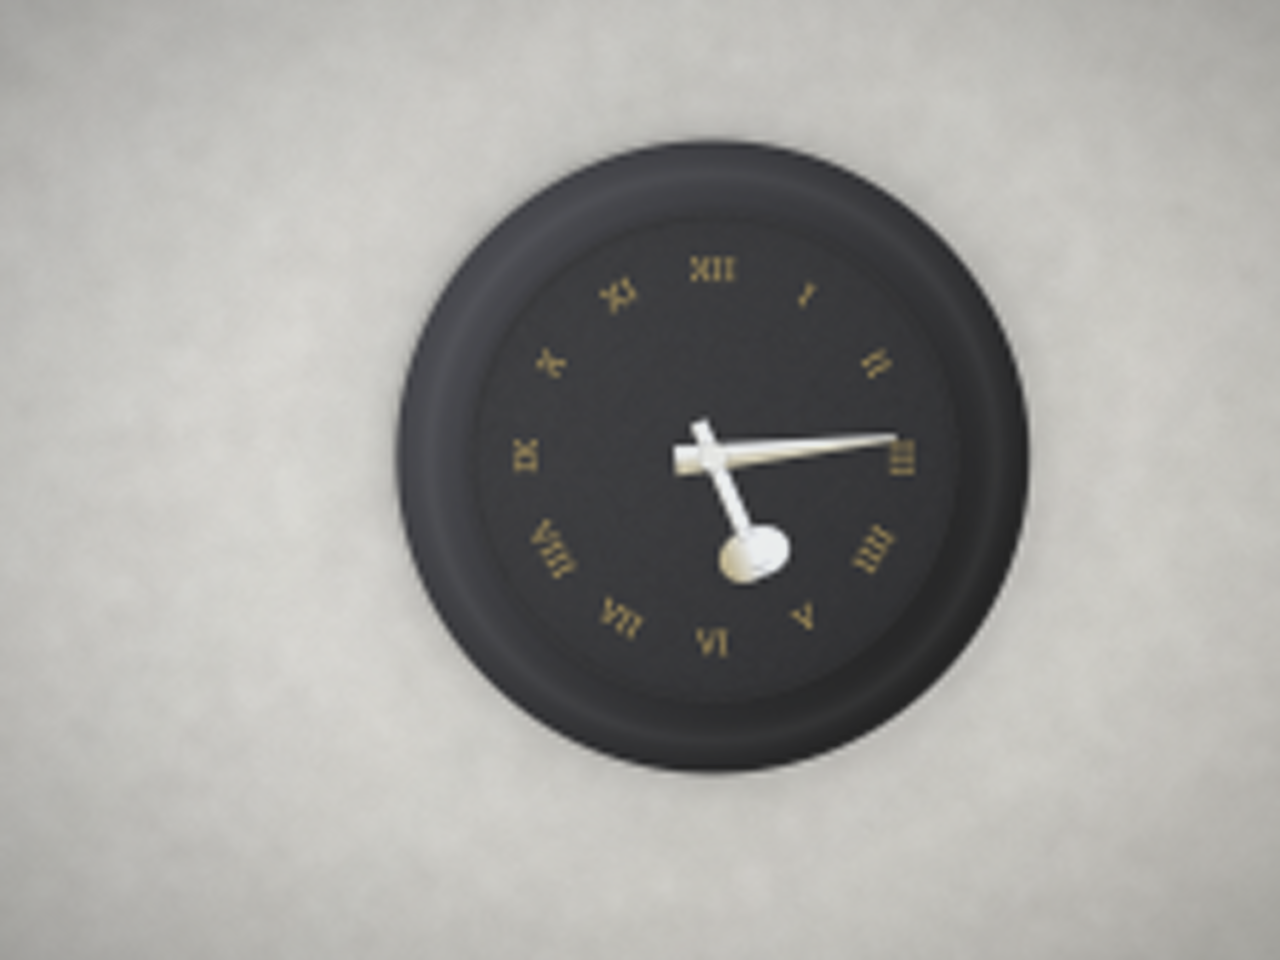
5:14
